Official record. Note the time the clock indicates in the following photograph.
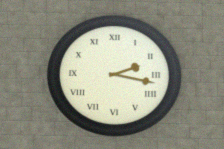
2:17
